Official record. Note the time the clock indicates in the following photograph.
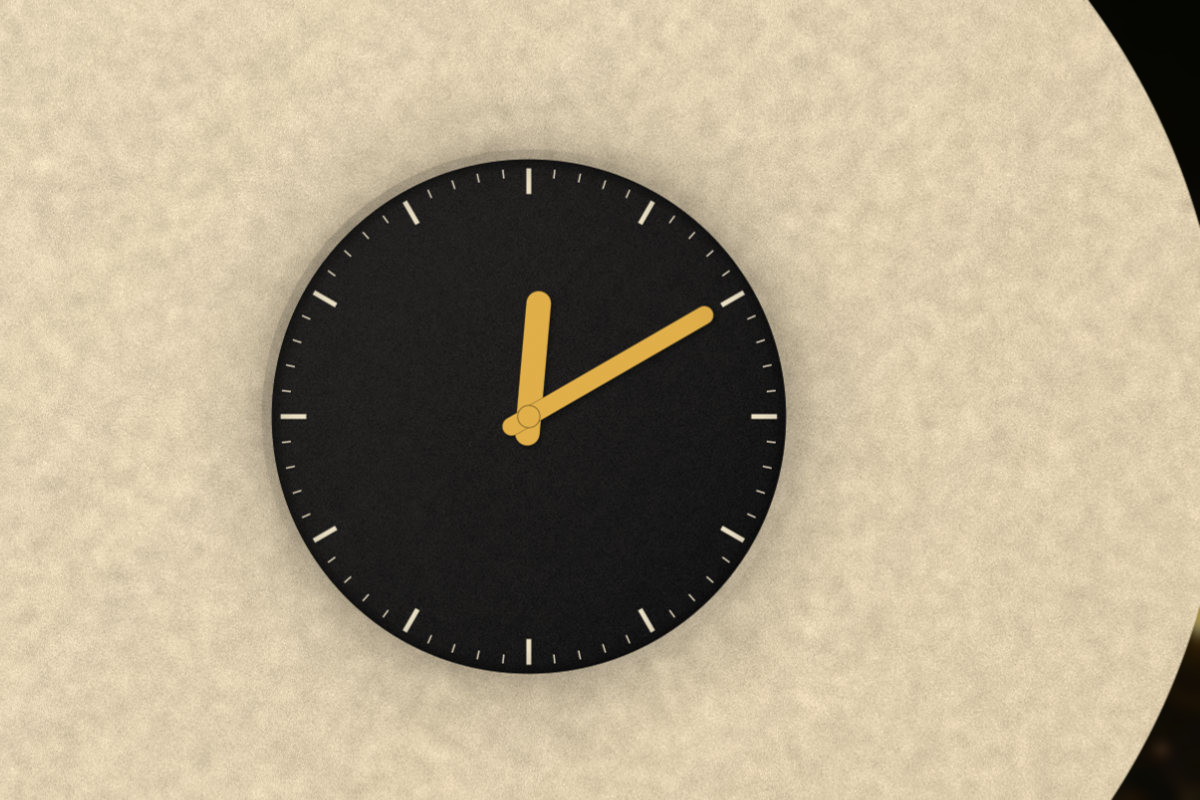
12:10
